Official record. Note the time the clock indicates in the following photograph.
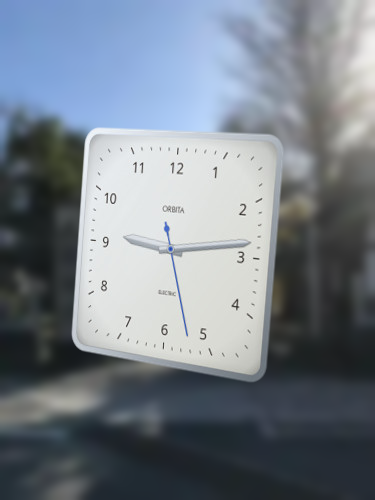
9:13:27
